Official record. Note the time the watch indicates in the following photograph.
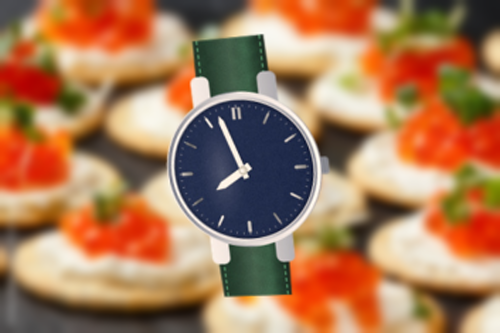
7:57
